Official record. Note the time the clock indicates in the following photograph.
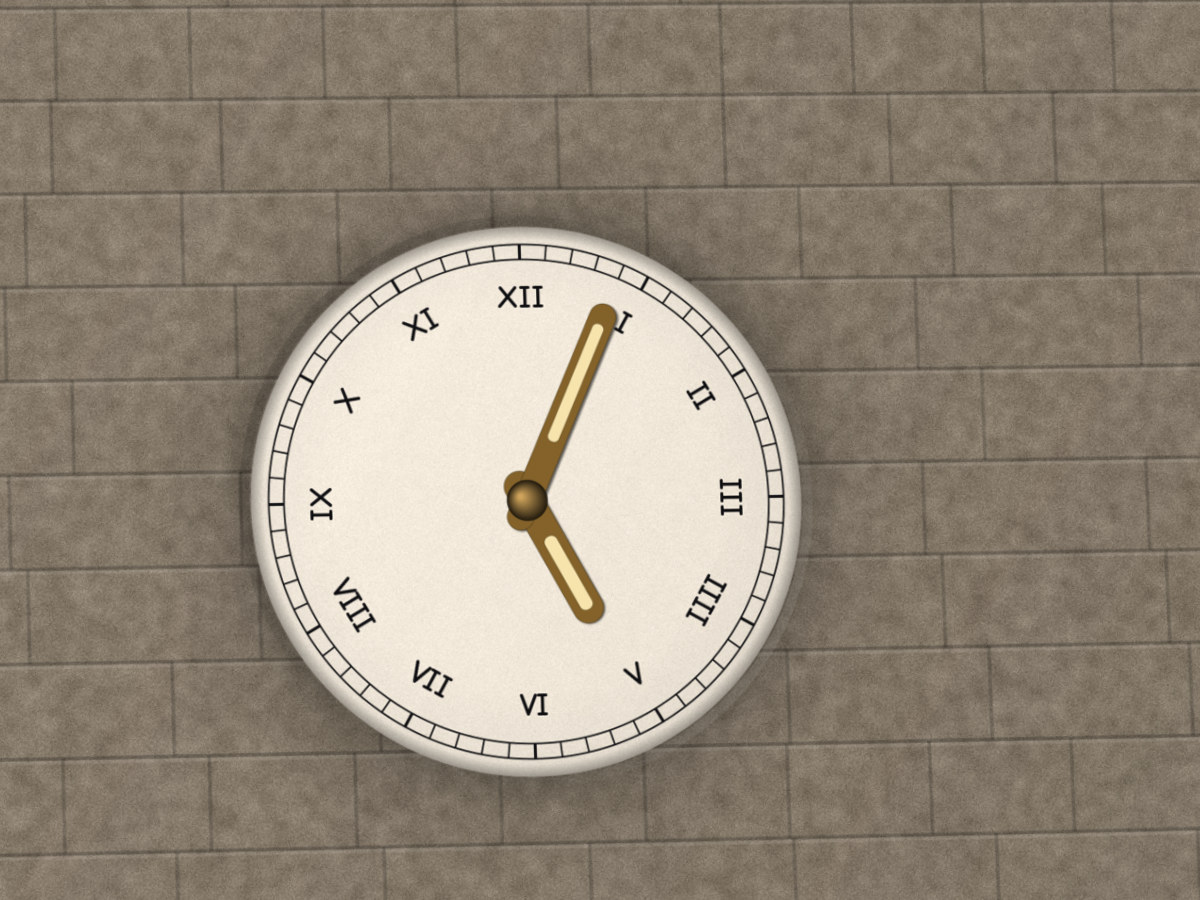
5:04
